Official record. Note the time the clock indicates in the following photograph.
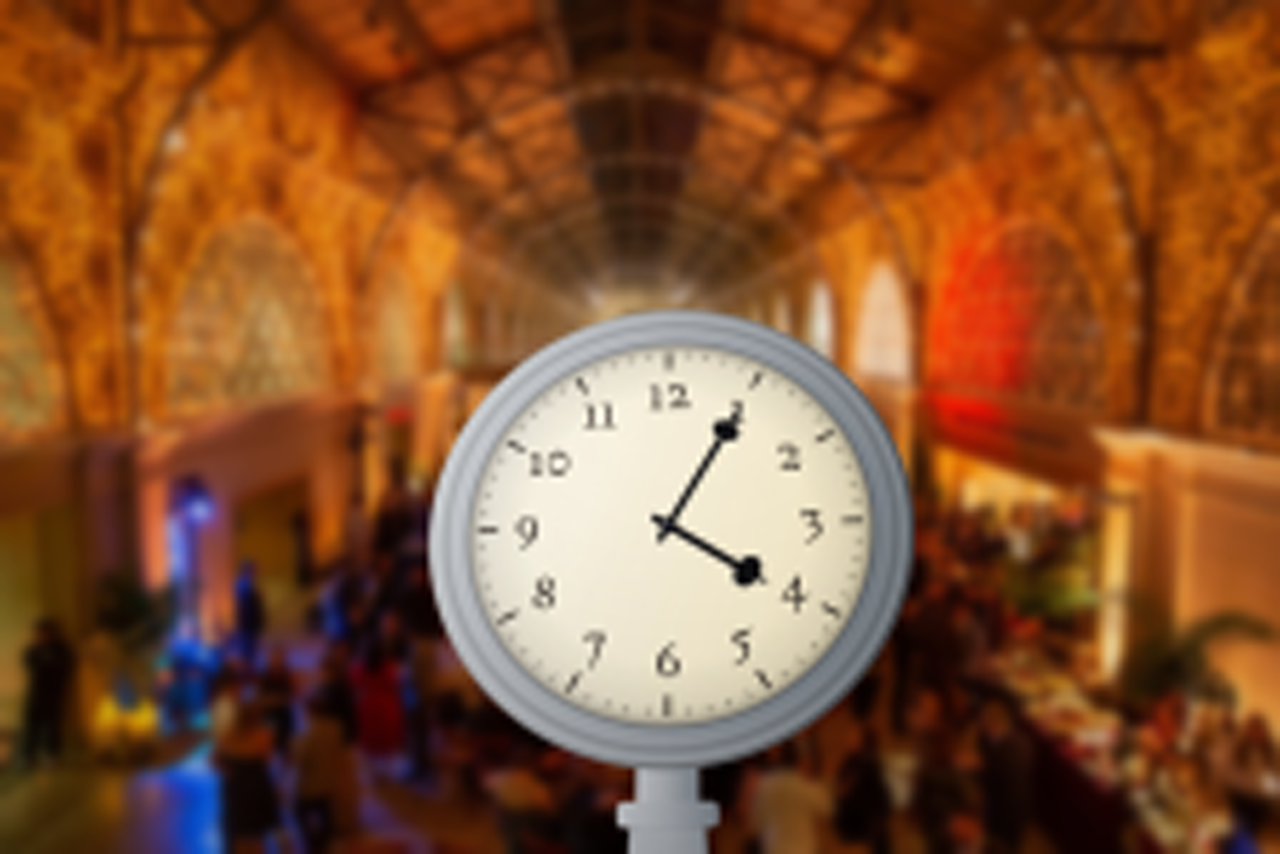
4:05
